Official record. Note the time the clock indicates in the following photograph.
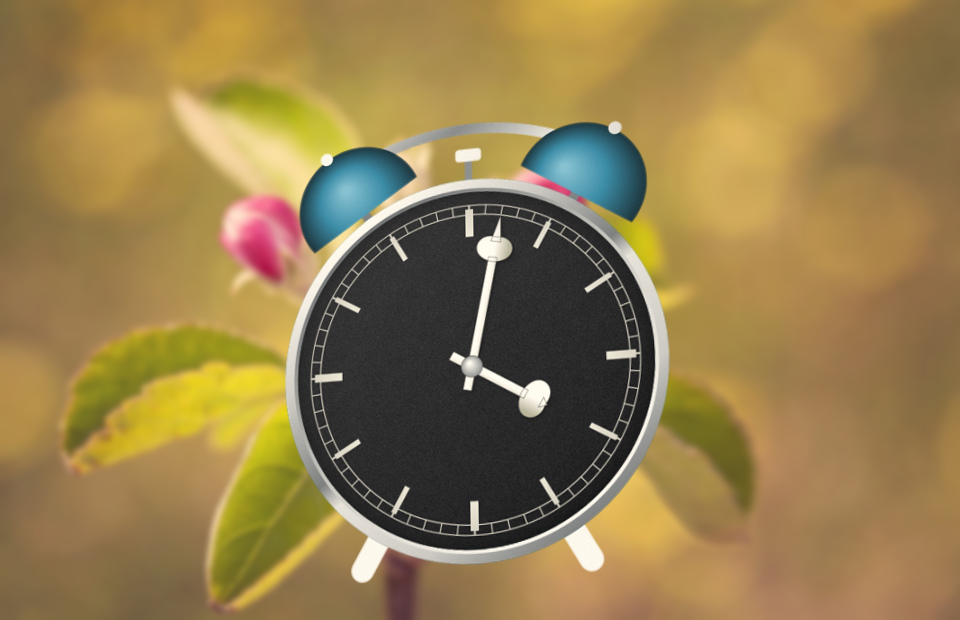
4:02
